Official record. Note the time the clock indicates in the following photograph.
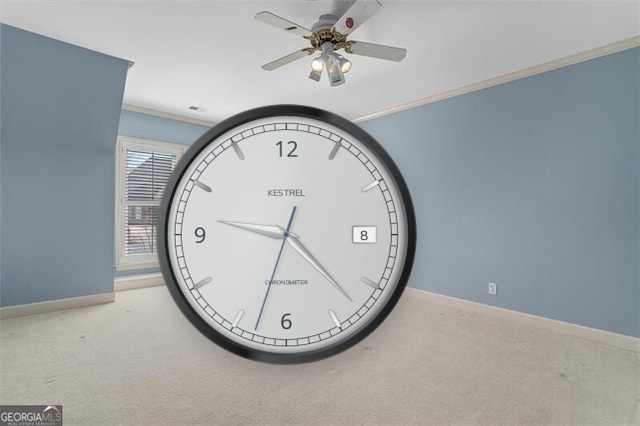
9:22:33
